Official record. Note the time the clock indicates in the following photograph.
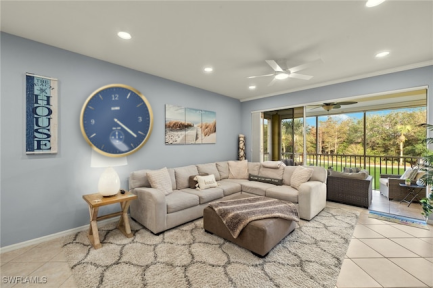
4:22
